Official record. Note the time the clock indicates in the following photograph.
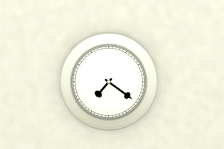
7:21
